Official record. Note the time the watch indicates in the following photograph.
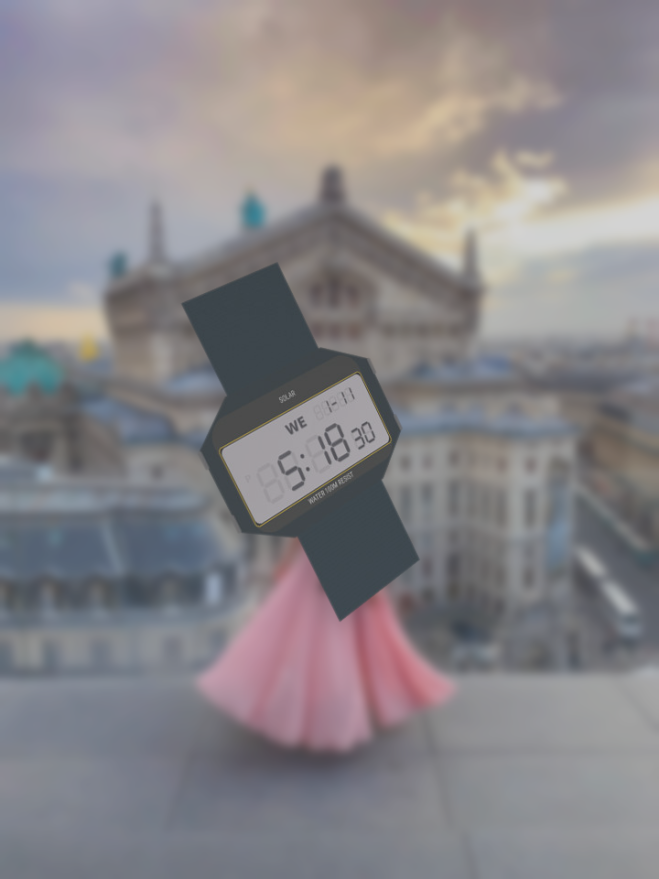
5:18:30
